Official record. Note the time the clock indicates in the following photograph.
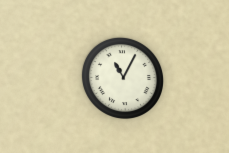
11:05
